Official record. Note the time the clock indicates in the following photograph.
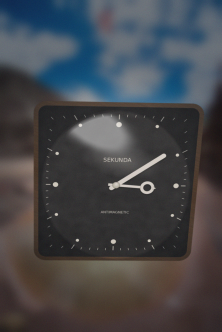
3:09
